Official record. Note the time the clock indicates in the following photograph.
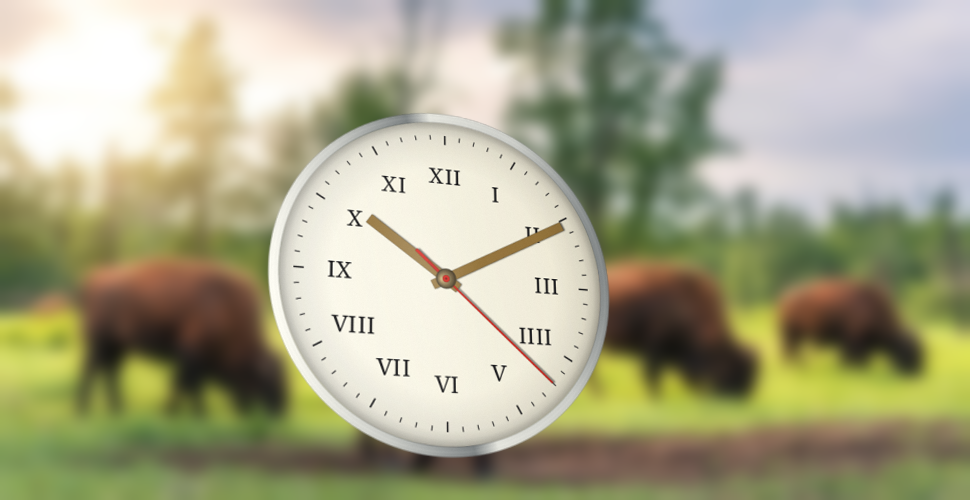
10:10:22
